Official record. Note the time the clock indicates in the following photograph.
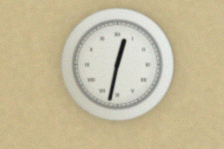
12:32
